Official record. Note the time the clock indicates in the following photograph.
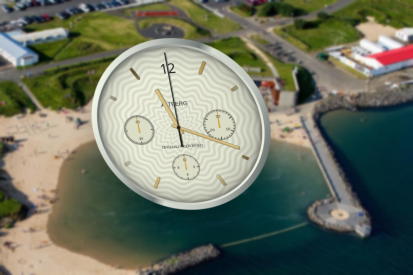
11:19
